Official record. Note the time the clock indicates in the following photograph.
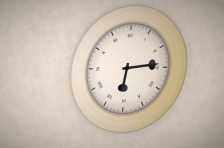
6:14
